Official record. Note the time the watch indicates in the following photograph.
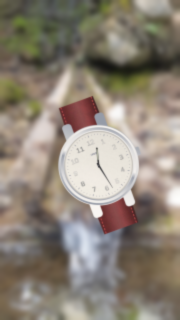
12:28
